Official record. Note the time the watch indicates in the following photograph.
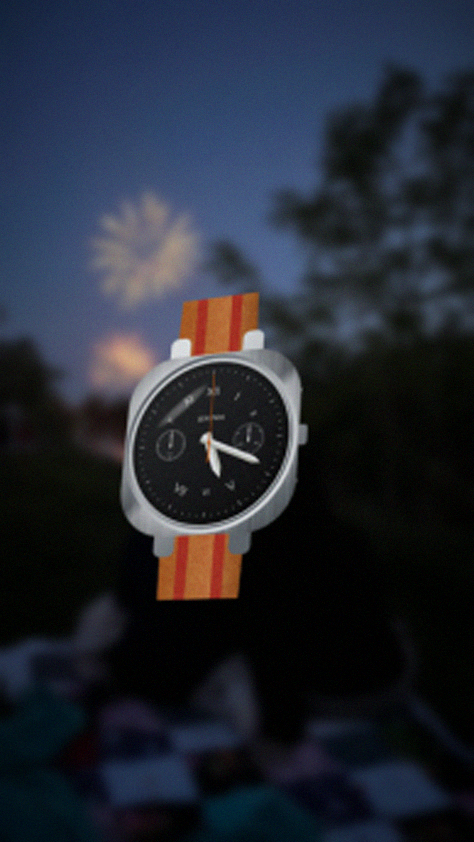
5:19
